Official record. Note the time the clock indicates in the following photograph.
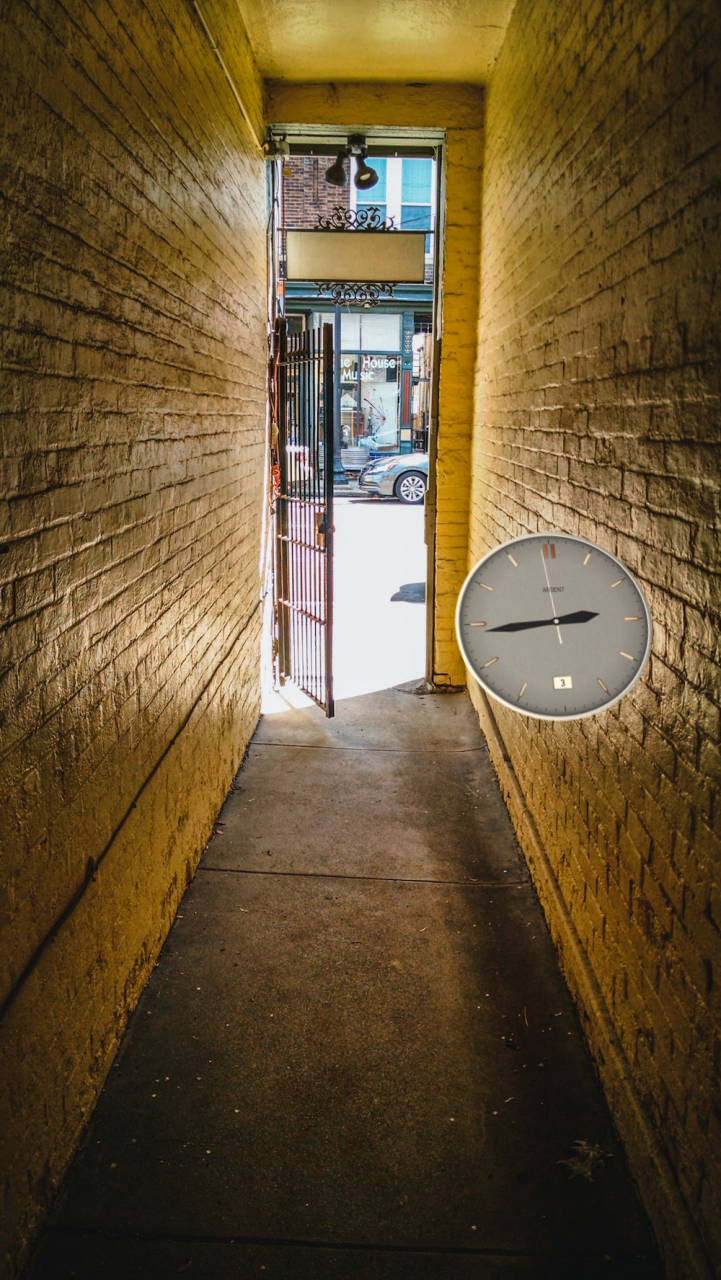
2:43:59
